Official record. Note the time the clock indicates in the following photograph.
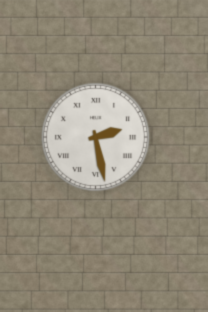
2:28
